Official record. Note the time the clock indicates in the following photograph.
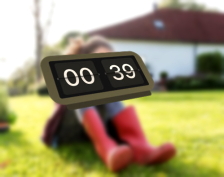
0:39
